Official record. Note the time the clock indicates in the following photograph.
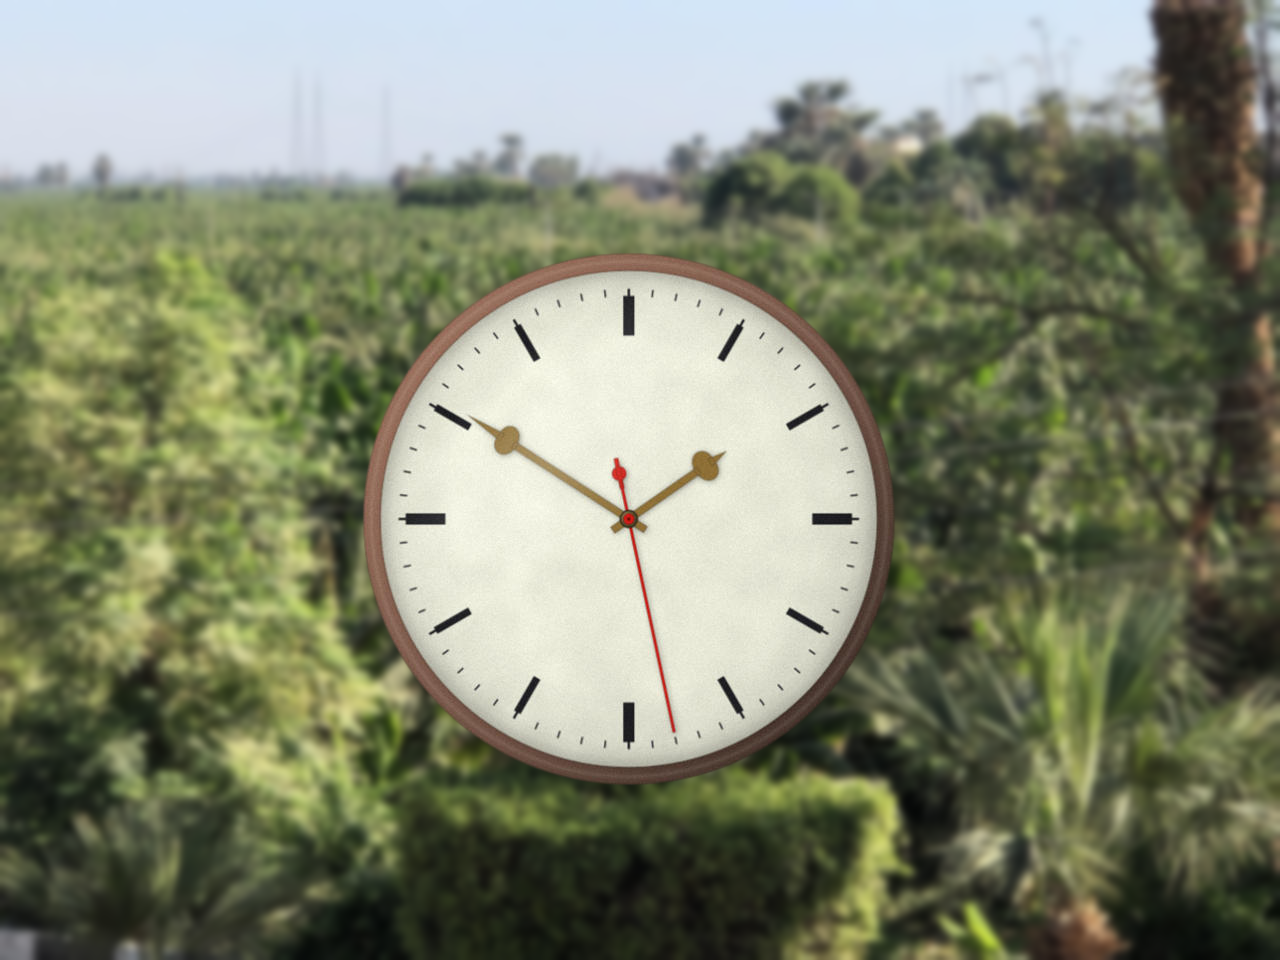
1:50:28
